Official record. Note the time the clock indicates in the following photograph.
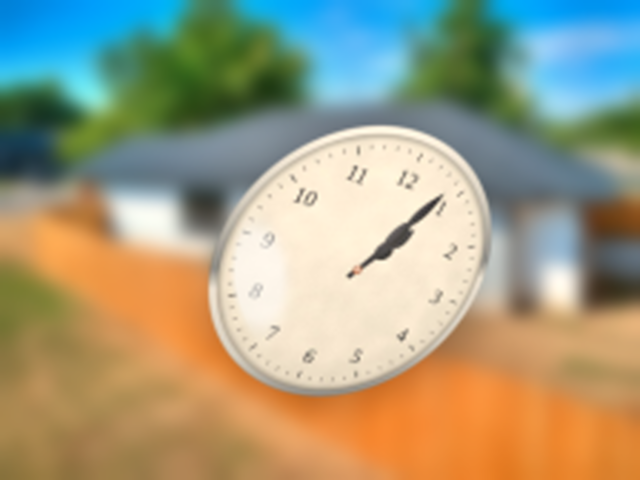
1:04
